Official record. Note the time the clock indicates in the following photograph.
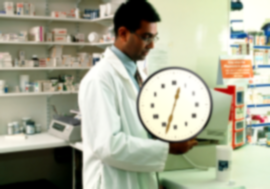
12:33
